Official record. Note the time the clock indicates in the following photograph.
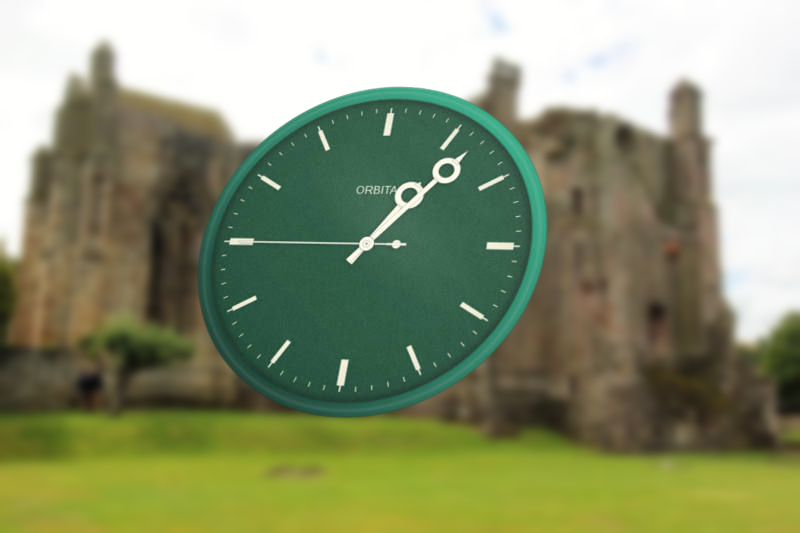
1:06:45
